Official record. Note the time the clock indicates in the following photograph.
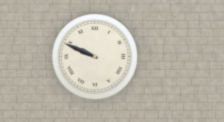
9:49
